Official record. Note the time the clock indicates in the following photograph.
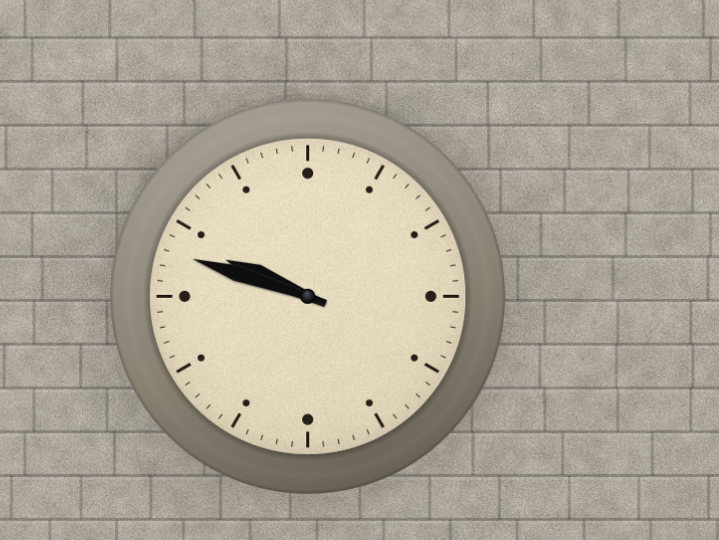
9:48
